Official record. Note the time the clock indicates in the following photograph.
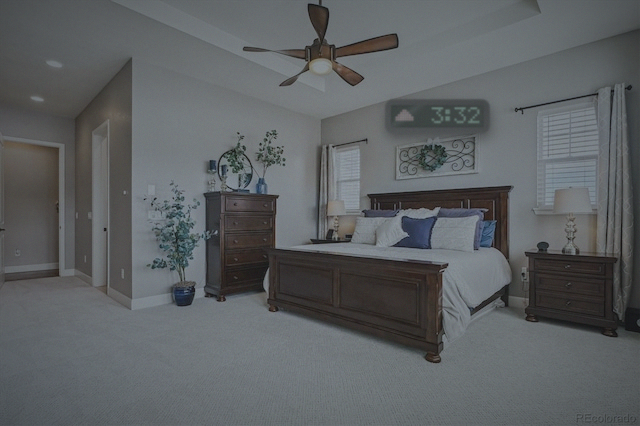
3:32
